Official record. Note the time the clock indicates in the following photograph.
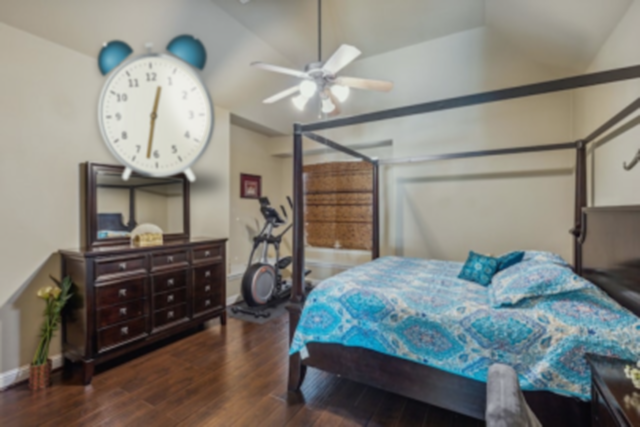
12:32
